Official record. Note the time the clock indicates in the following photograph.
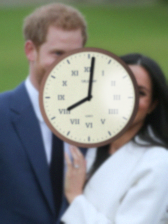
8:01
